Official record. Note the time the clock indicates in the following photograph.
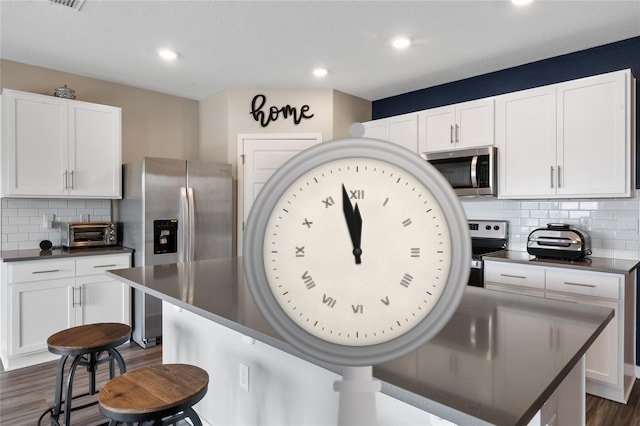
11:58
